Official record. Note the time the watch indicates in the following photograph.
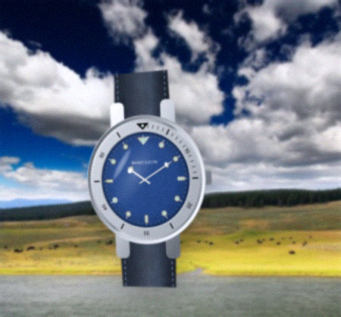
10:10
